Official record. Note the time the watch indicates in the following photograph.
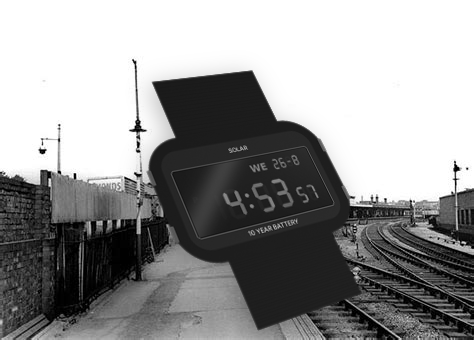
4:53:57
